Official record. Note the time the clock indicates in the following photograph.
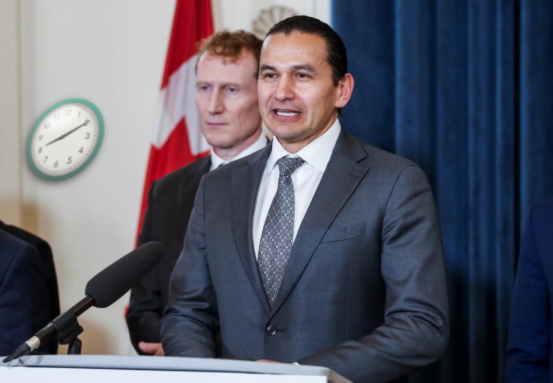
8:10
